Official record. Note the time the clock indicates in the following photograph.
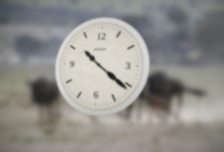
10:21
